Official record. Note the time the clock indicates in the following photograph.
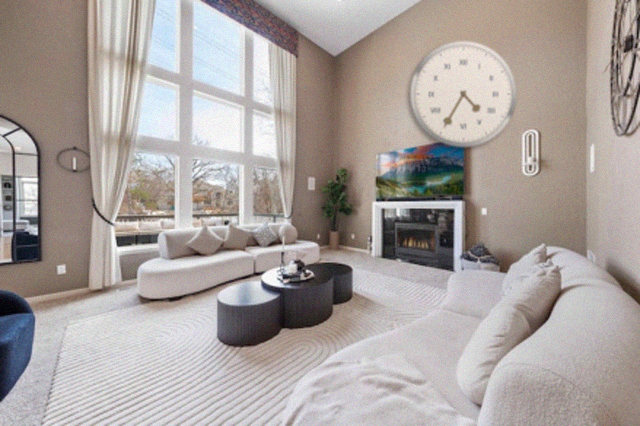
4:35
